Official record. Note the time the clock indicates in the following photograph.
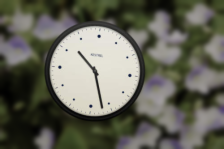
10:27
